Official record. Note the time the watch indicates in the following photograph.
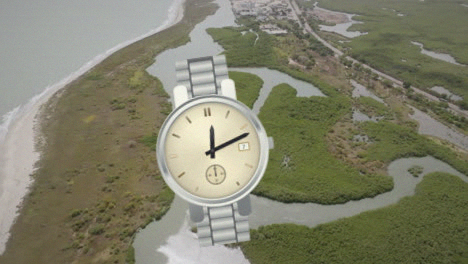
12:12
